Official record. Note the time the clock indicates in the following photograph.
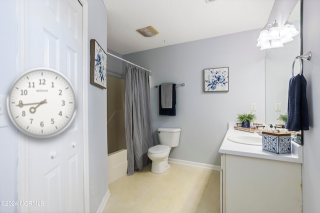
7:44
